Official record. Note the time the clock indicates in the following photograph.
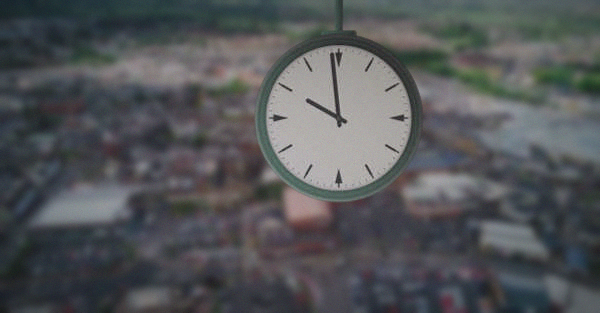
9:59
